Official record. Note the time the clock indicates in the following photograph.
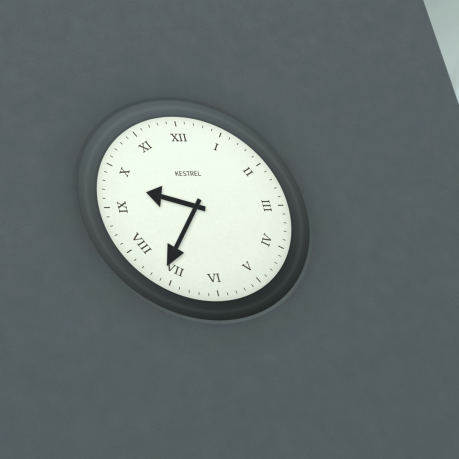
9:36
